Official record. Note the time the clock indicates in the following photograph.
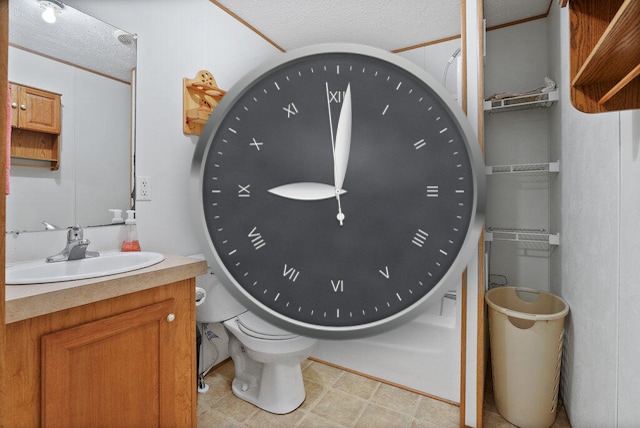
9:00:59
